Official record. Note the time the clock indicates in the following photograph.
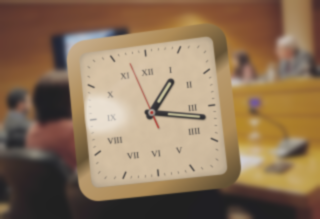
1:16:57
